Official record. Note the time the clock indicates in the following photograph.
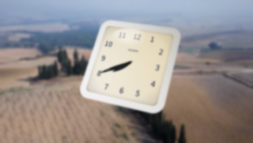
7:40
